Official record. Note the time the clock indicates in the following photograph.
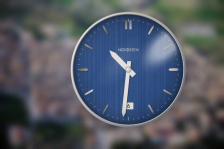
10:31
